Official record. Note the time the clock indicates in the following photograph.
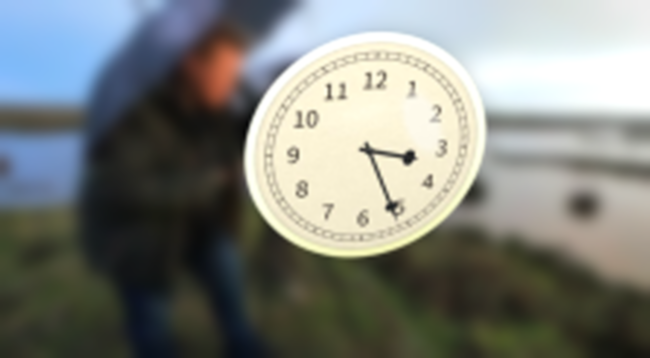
3:26
